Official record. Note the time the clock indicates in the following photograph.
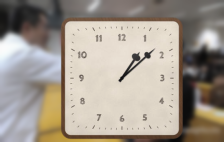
1:08
